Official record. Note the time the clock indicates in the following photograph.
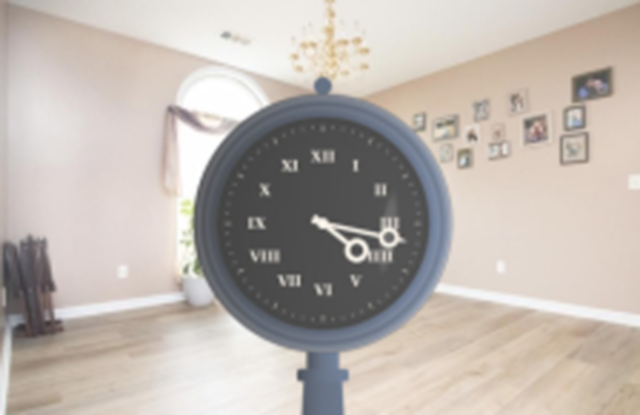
4:17
